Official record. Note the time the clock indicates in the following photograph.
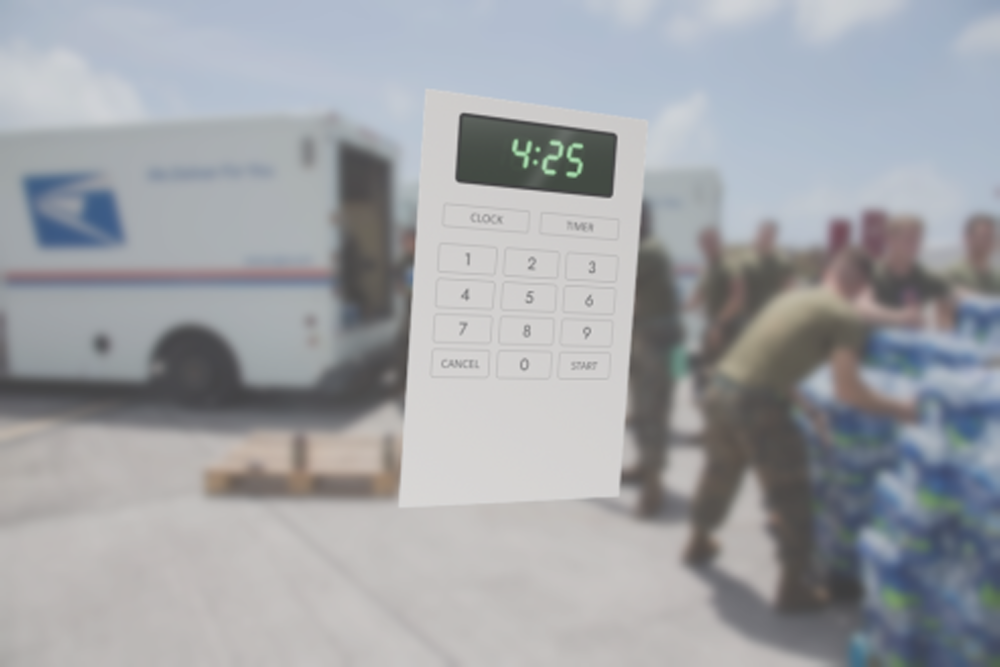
4:25
